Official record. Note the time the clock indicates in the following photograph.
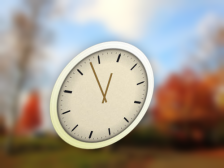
11:53
